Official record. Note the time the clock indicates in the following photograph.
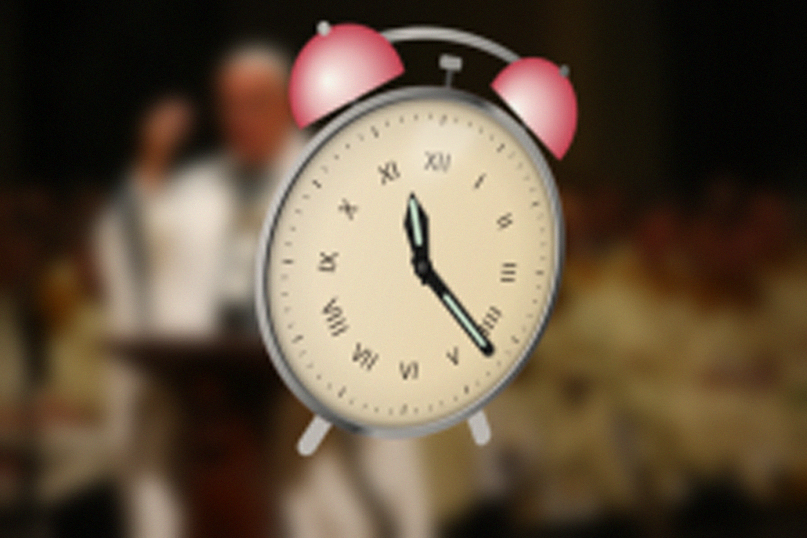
11:22
